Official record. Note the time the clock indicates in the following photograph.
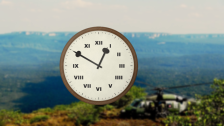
12:50
